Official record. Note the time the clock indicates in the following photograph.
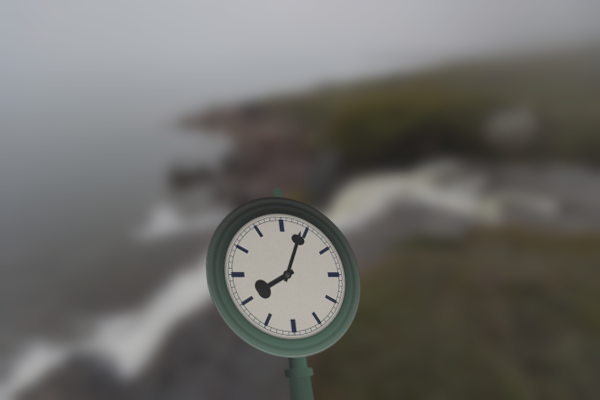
8:04
